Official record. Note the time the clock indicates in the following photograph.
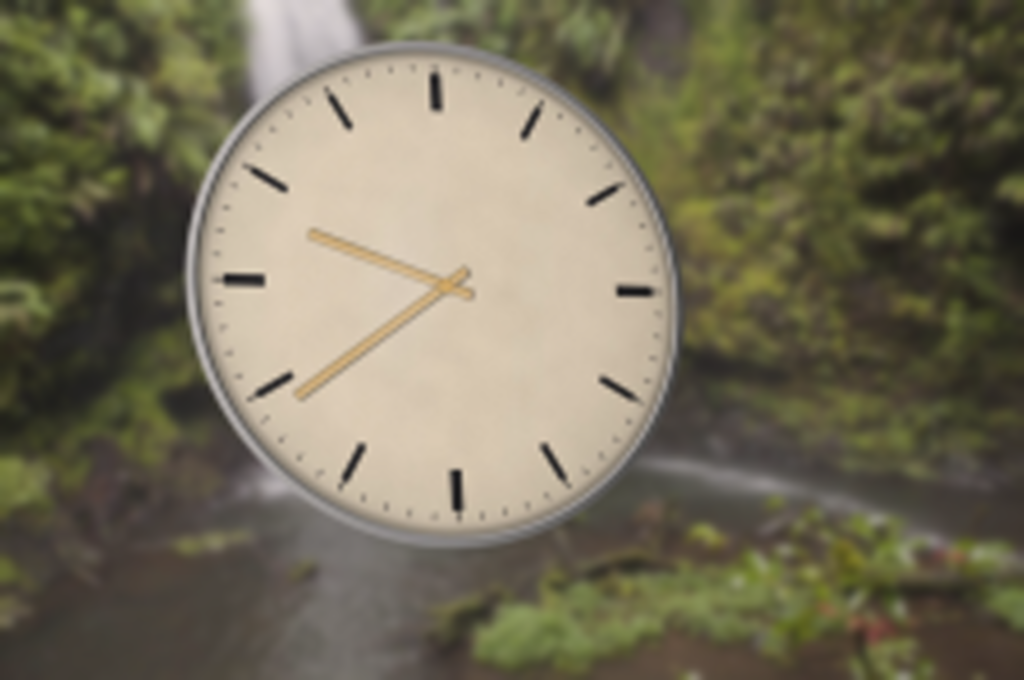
9:39
